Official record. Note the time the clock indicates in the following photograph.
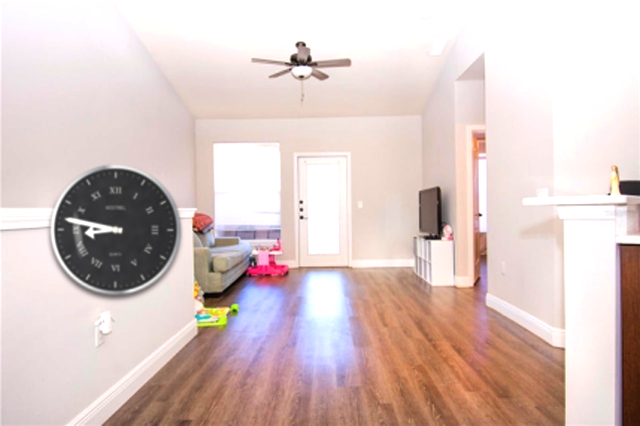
8:47
